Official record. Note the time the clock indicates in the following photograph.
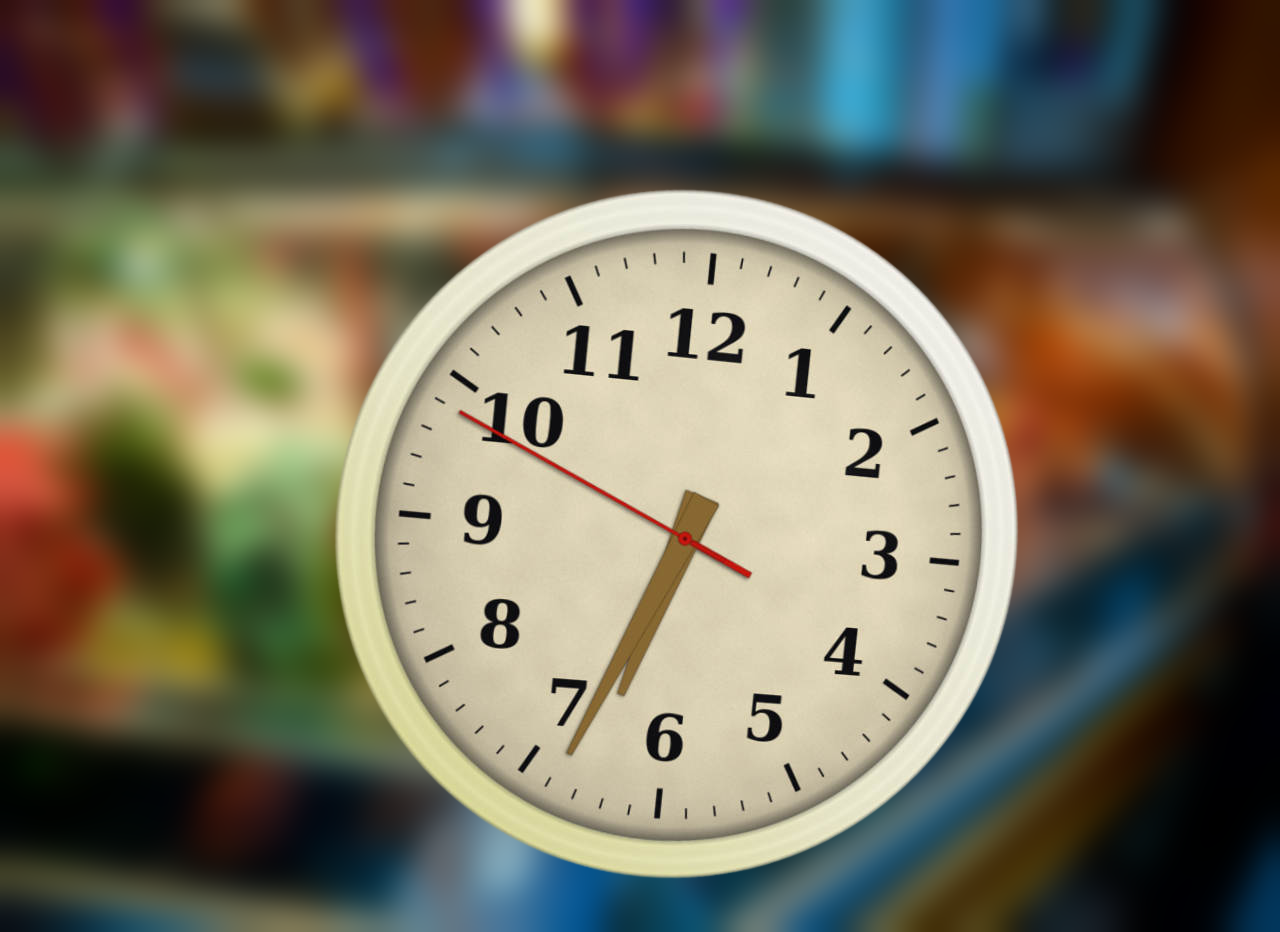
6:33:49
